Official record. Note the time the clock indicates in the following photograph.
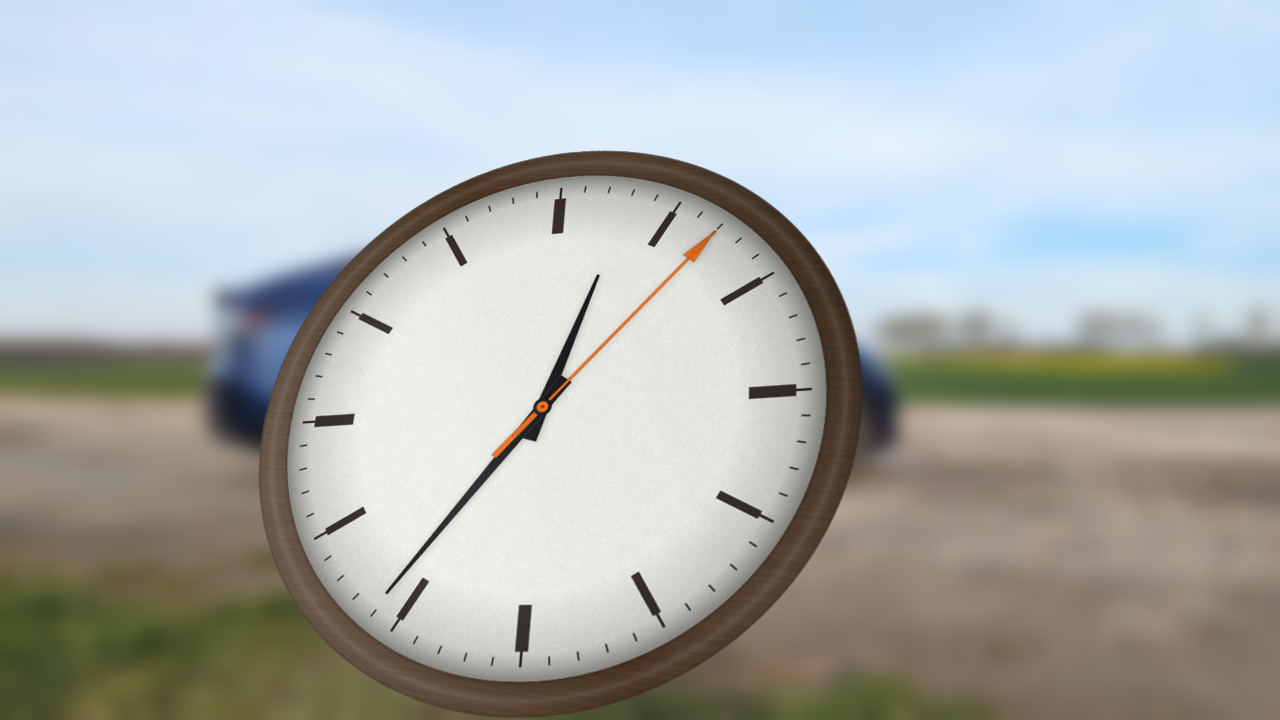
12:36:07
